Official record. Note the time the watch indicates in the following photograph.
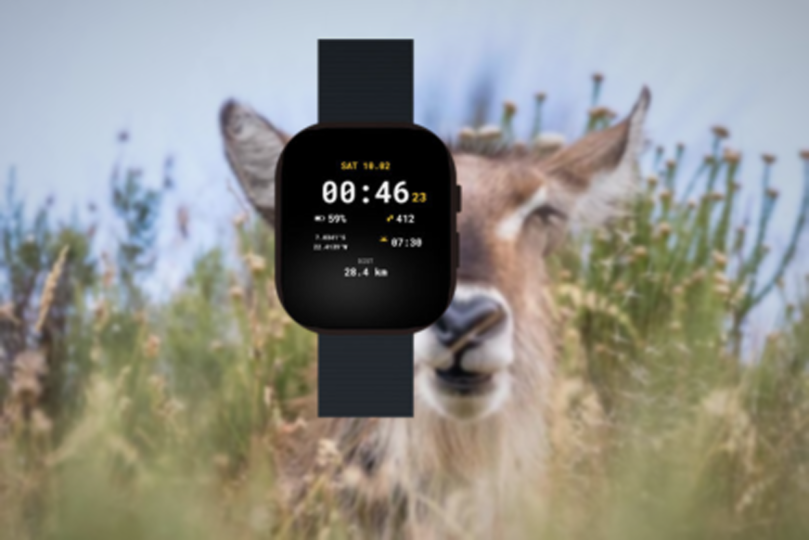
0:46
